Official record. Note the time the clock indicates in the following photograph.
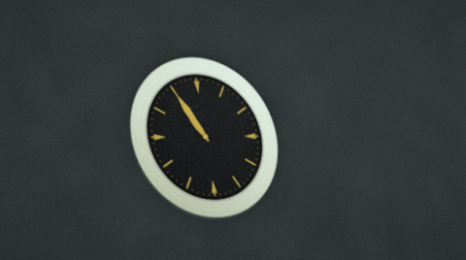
10:55
